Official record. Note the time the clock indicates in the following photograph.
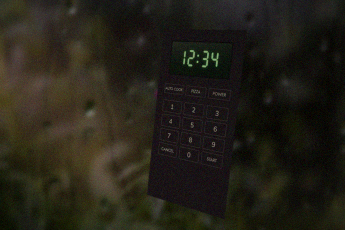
12:34
